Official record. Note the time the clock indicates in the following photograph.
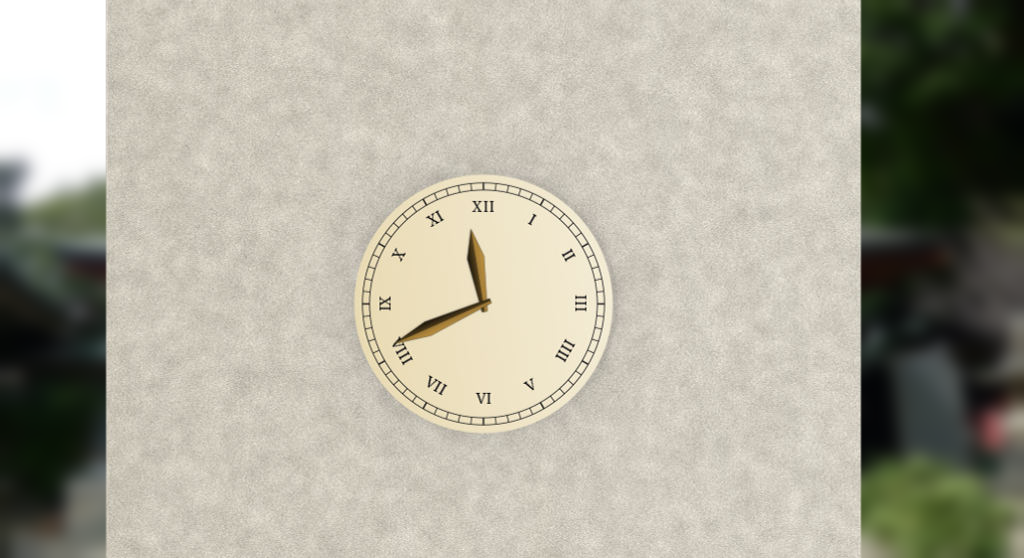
11:41
